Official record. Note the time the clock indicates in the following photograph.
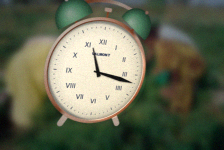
11:17
